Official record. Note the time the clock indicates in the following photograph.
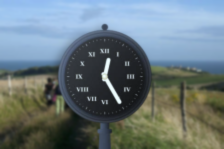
12:25
